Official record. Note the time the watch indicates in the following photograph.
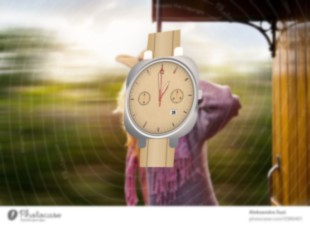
12:59
